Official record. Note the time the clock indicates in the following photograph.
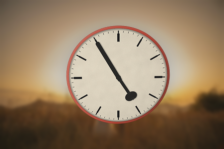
4:55
